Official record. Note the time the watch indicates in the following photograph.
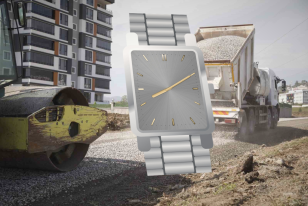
8:10
